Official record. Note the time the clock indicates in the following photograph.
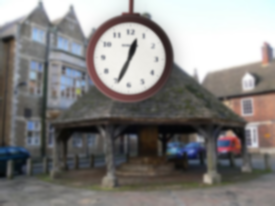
12:34
